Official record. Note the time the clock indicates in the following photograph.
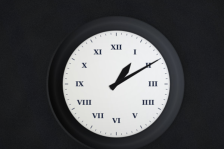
1:10
